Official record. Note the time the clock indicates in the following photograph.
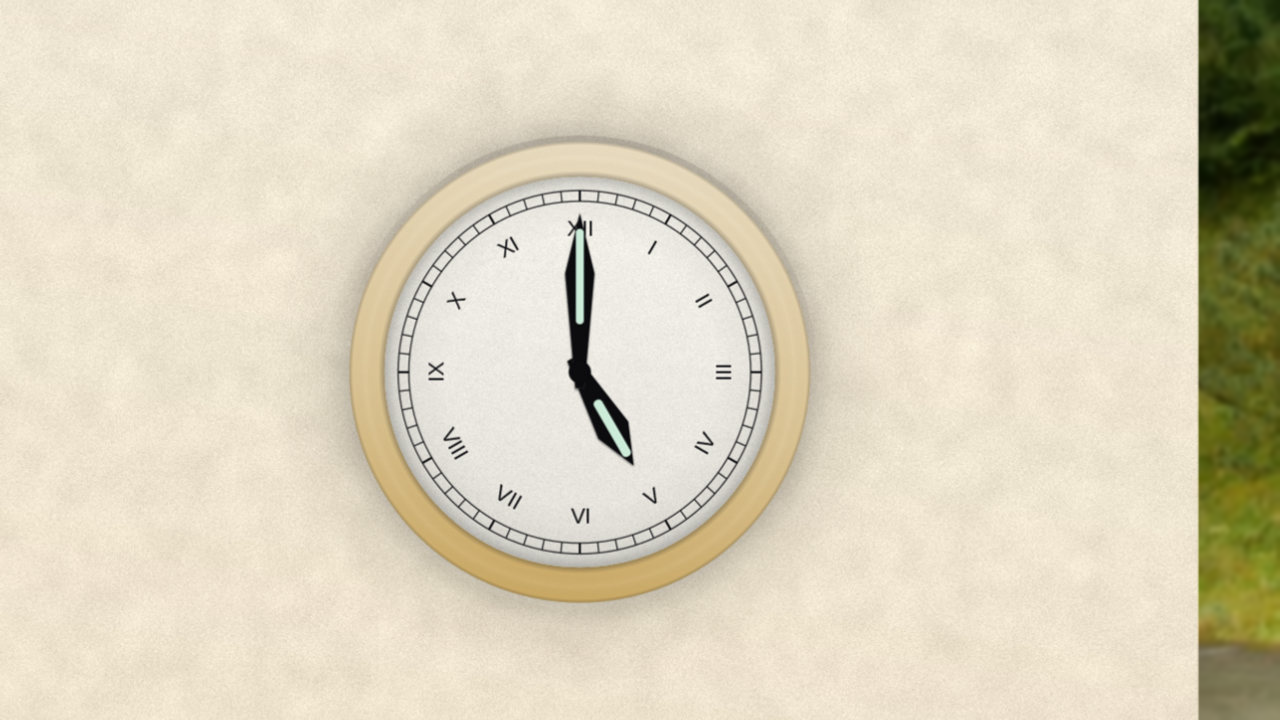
5:00
